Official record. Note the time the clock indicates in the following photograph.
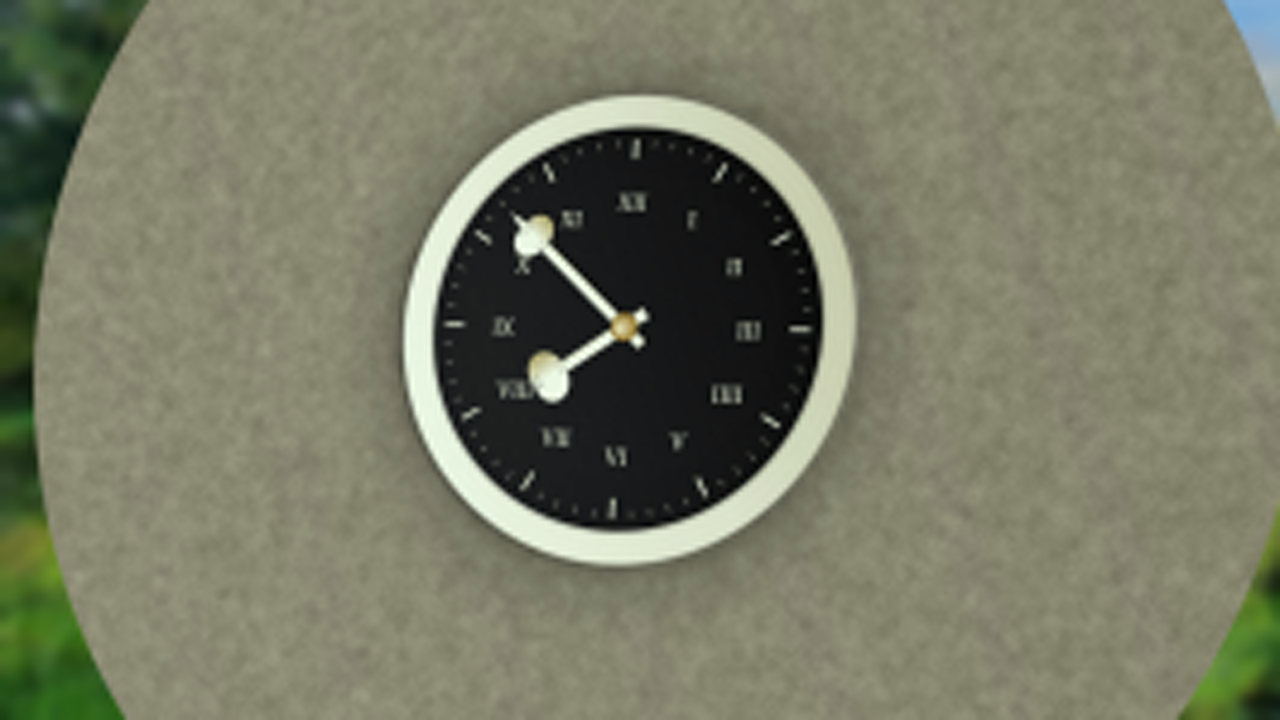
7:52
